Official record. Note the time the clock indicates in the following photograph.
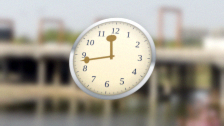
11:43
